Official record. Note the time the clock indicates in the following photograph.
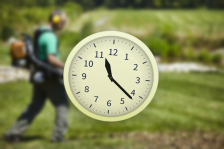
11:22
